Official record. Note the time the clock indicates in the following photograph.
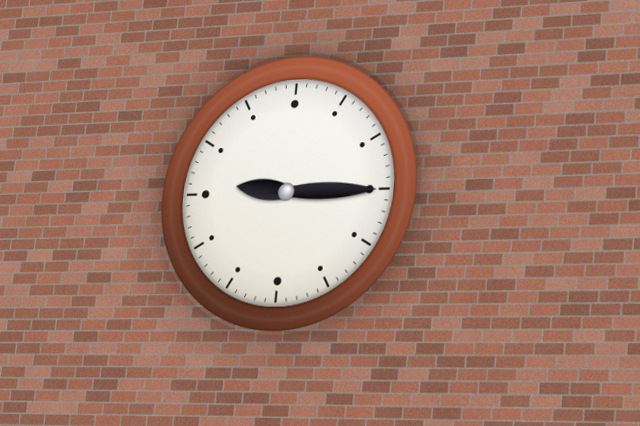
9:15
